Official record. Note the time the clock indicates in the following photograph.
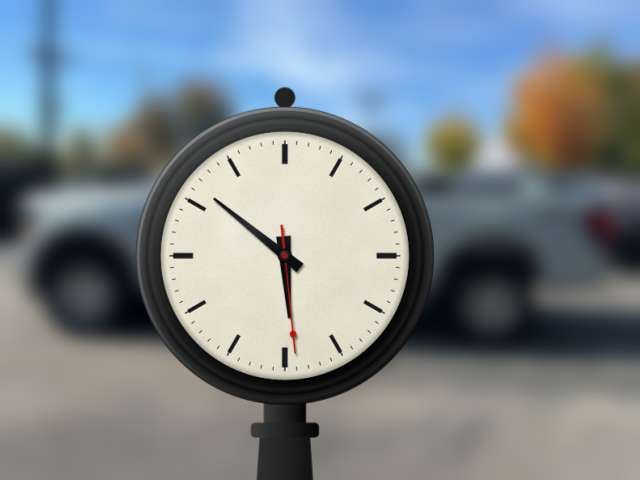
5:51:29
